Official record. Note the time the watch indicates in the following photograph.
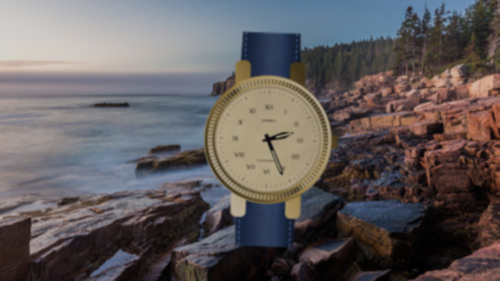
2:26
